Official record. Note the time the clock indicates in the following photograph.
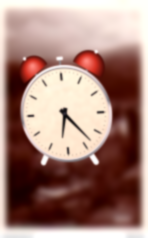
6:23
